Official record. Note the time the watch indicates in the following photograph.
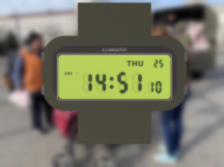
14:51:10
